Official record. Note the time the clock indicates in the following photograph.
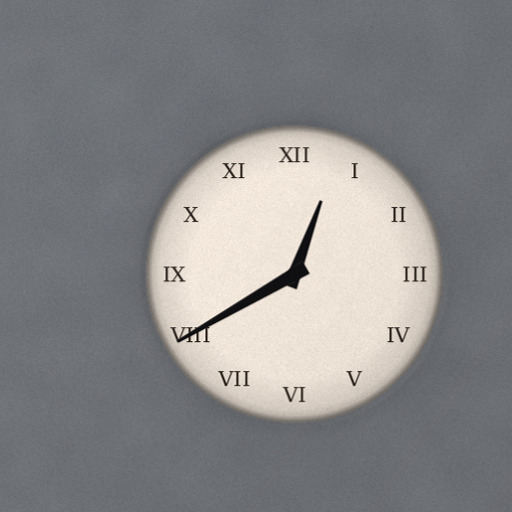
12:40
